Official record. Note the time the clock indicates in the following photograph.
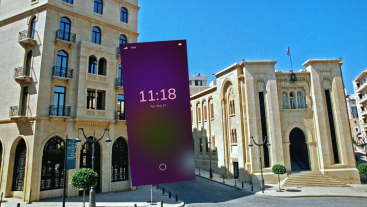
11:18
